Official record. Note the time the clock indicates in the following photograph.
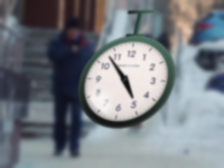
4:53
